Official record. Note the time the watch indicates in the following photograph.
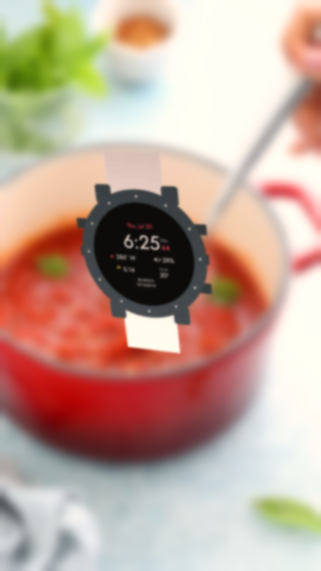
6:25
